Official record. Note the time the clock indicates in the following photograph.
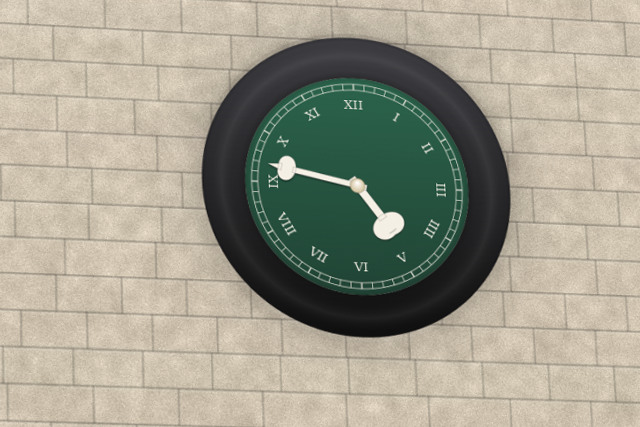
4:47
